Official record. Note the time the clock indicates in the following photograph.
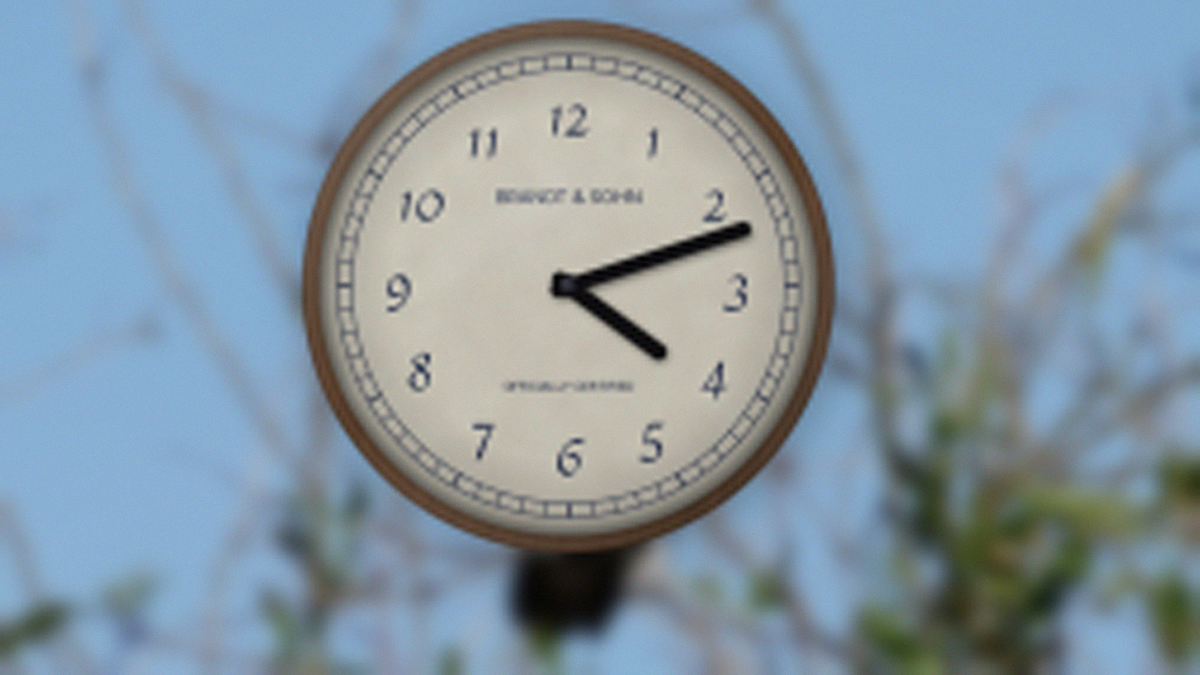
4:12
